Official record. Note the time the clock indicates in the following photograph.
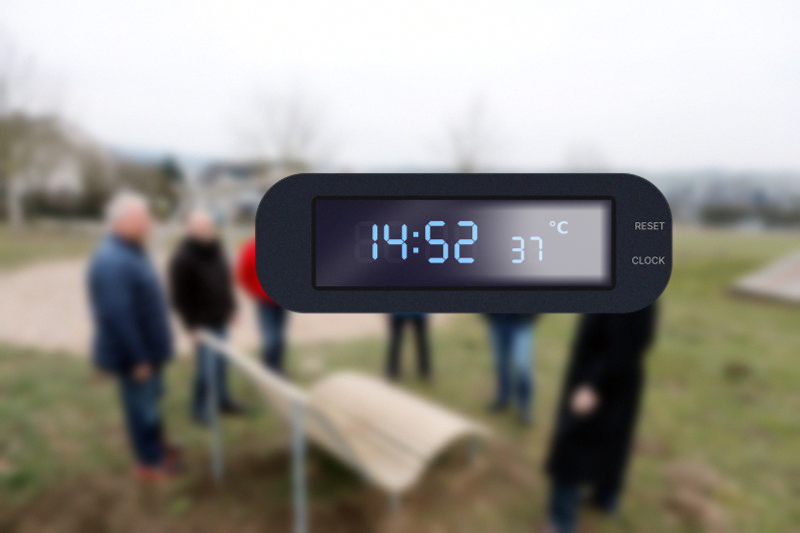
14:52
